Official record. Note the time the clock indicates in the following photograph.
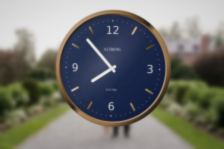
7:53
